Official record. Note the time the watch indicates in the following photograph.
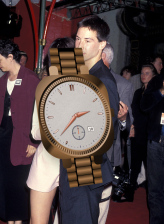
2:38
